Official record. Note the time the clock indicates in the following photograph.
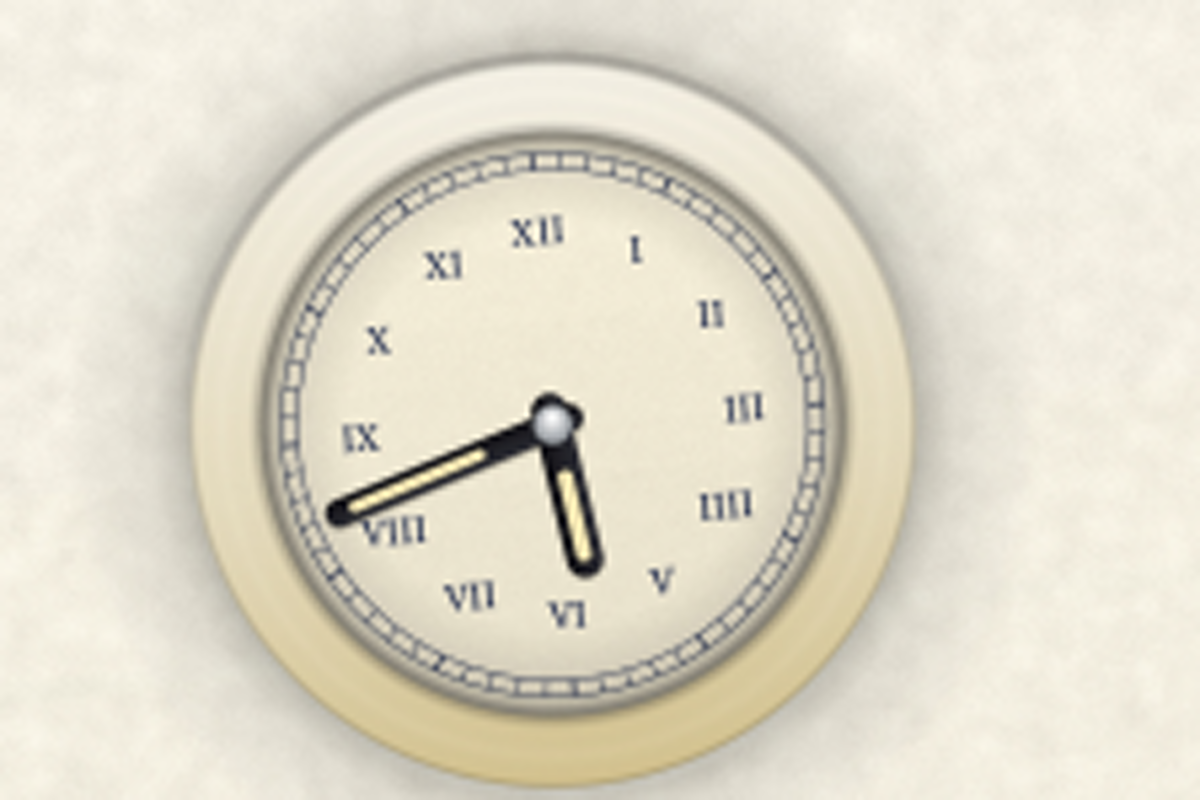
5:42
